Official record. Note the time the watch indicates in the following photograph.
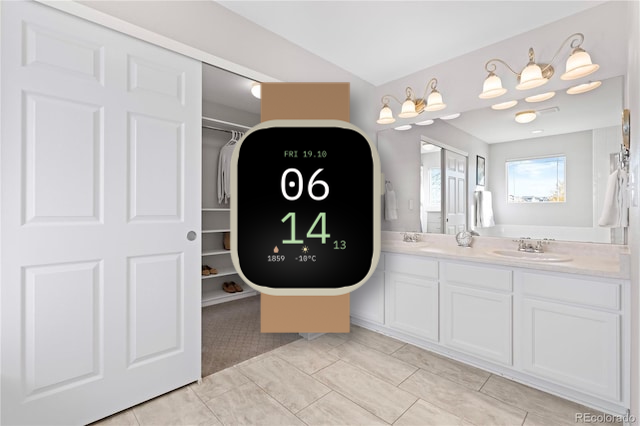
6:14:13
